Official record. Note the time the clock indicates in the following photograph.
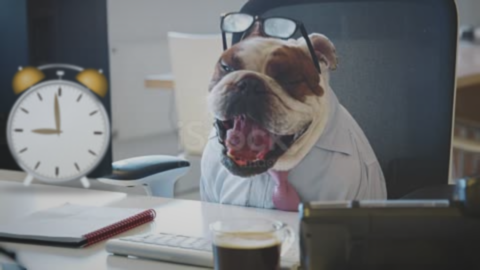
8:59
